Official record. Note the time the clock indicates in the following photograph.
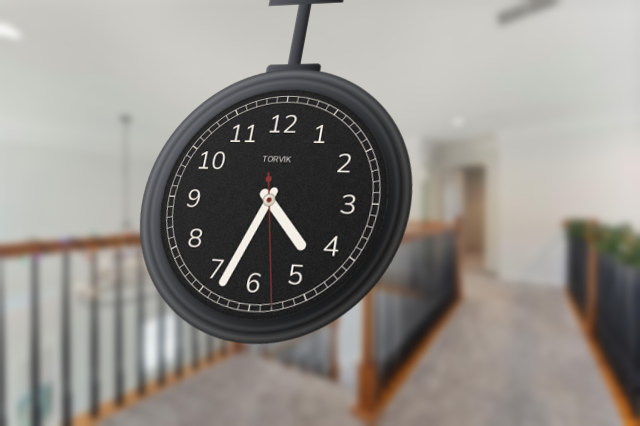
4:33:28
